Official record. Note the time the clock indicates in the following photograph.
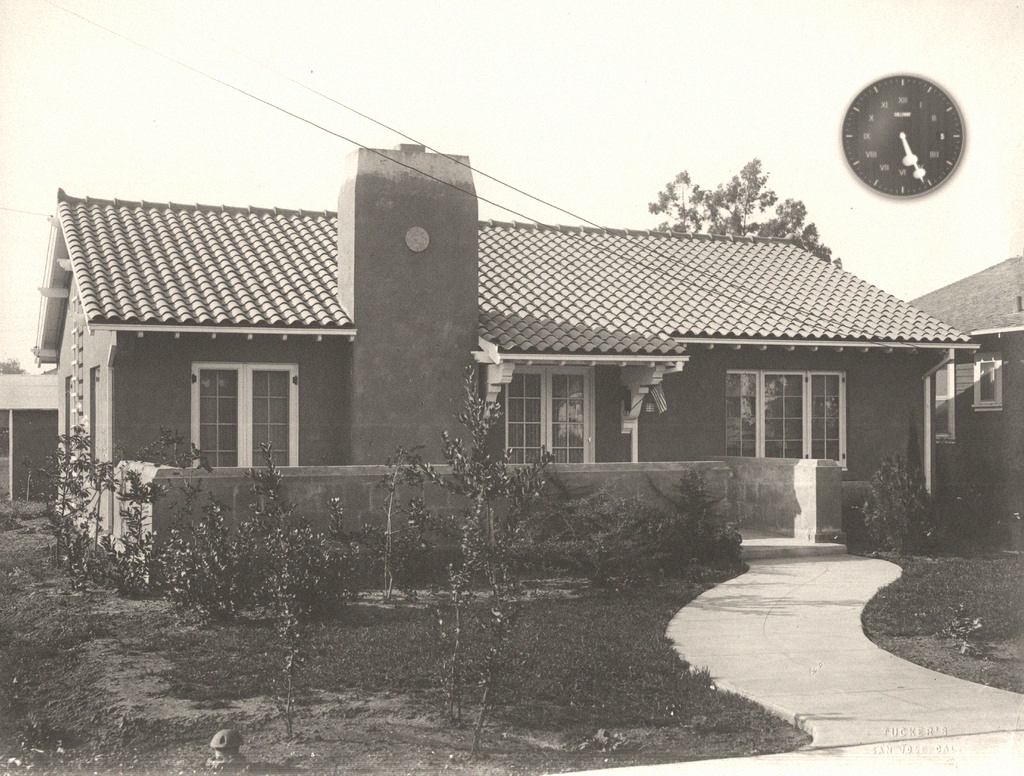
5:26
